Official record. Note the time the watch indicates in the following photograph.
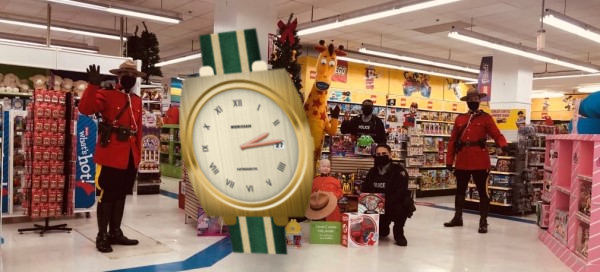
2:14
